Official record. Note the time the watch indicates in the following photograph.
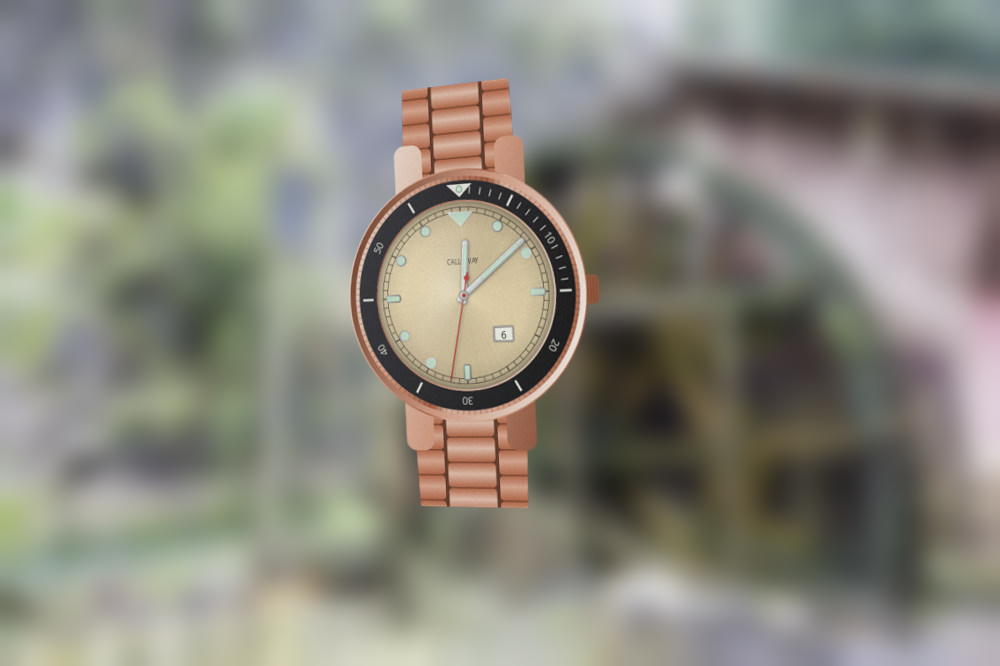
12:08:32
